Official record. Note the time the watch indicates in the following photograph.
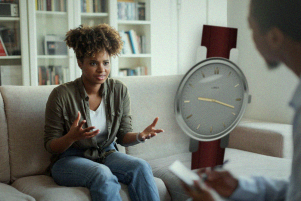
9:18
